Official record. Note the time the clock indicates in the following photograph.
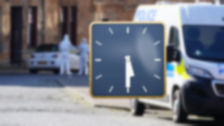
5:30
